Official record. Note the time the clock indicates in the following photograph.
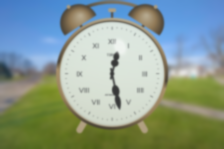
12:28
